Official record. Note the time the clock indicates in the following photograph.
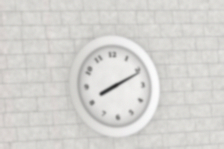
8:11
